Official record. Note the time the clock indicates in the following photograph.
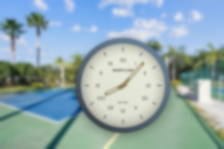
8:07
